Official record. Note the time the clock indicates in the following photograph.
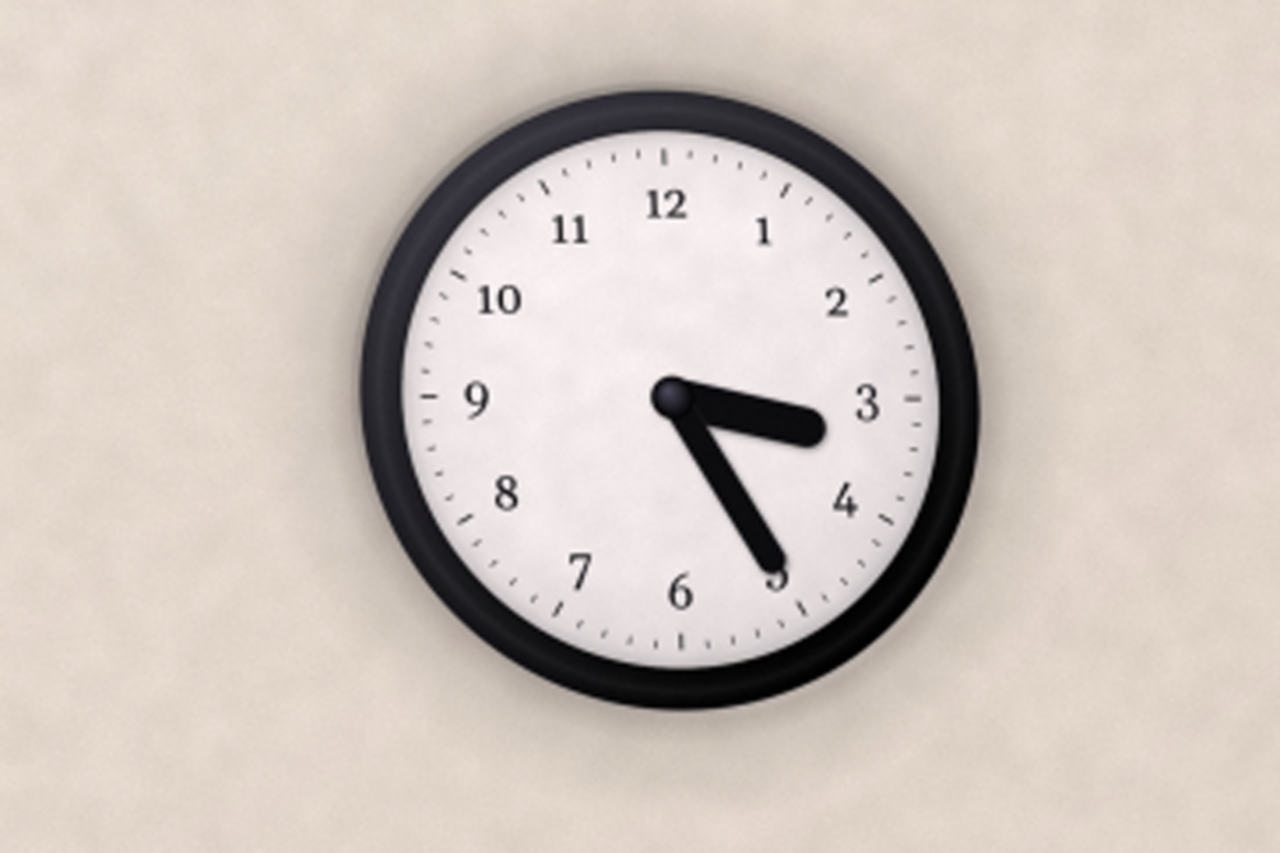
3:25
